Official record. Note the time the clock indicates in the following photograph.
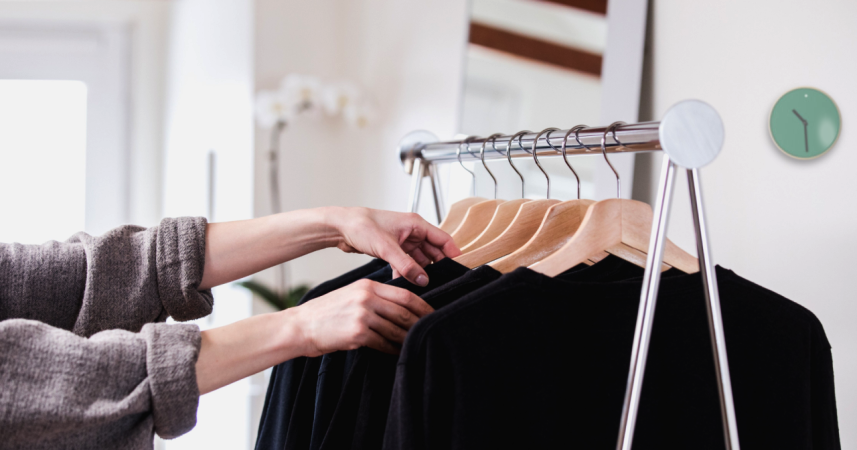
10:29
